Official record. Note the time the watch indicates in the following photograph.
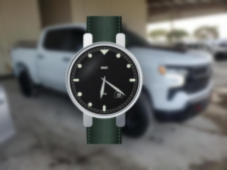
6:21
